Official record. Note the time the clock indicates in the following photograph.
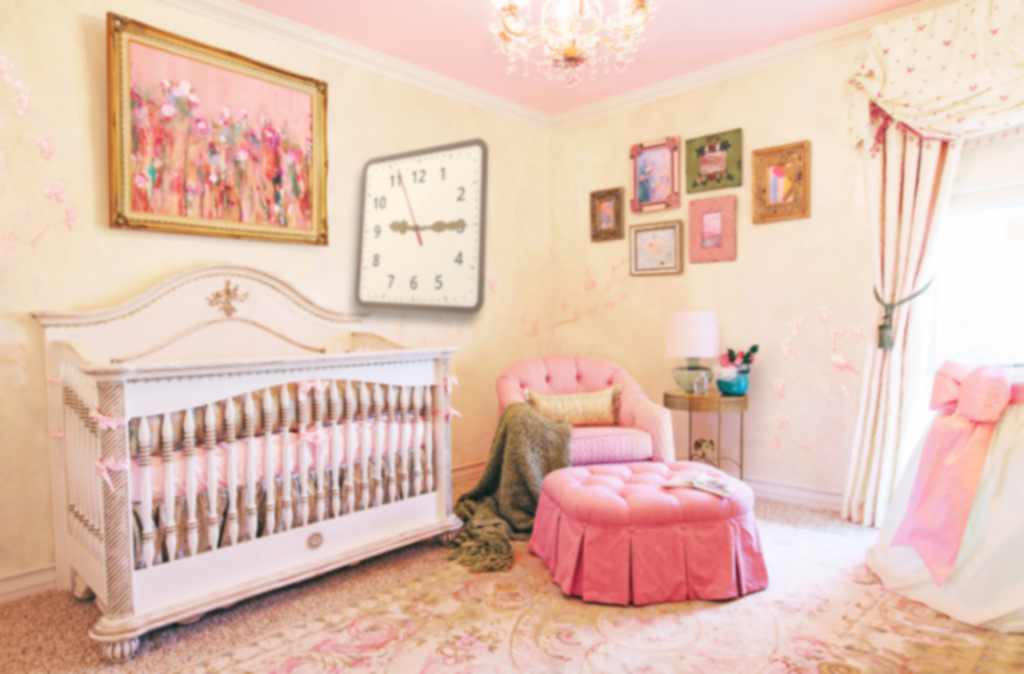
9:14:56
